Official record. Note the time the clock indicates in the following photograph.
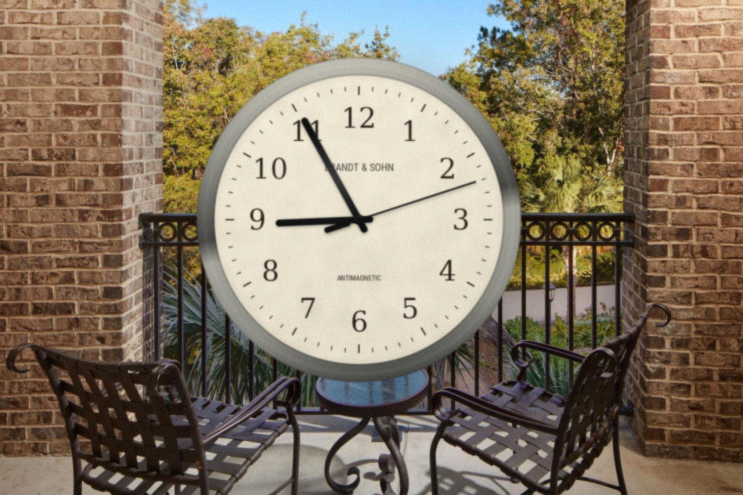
8:55:12
